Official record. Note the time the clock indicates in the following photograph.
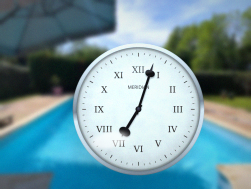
7:03
